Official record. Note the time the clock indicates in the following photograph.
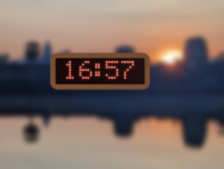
16:57
